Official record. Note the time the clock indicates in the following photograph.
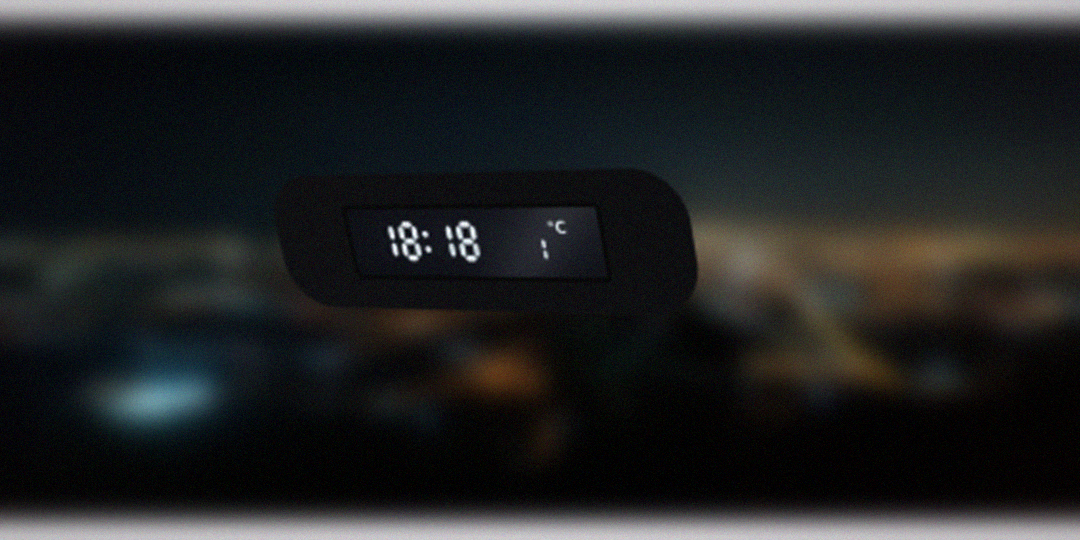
18:18
